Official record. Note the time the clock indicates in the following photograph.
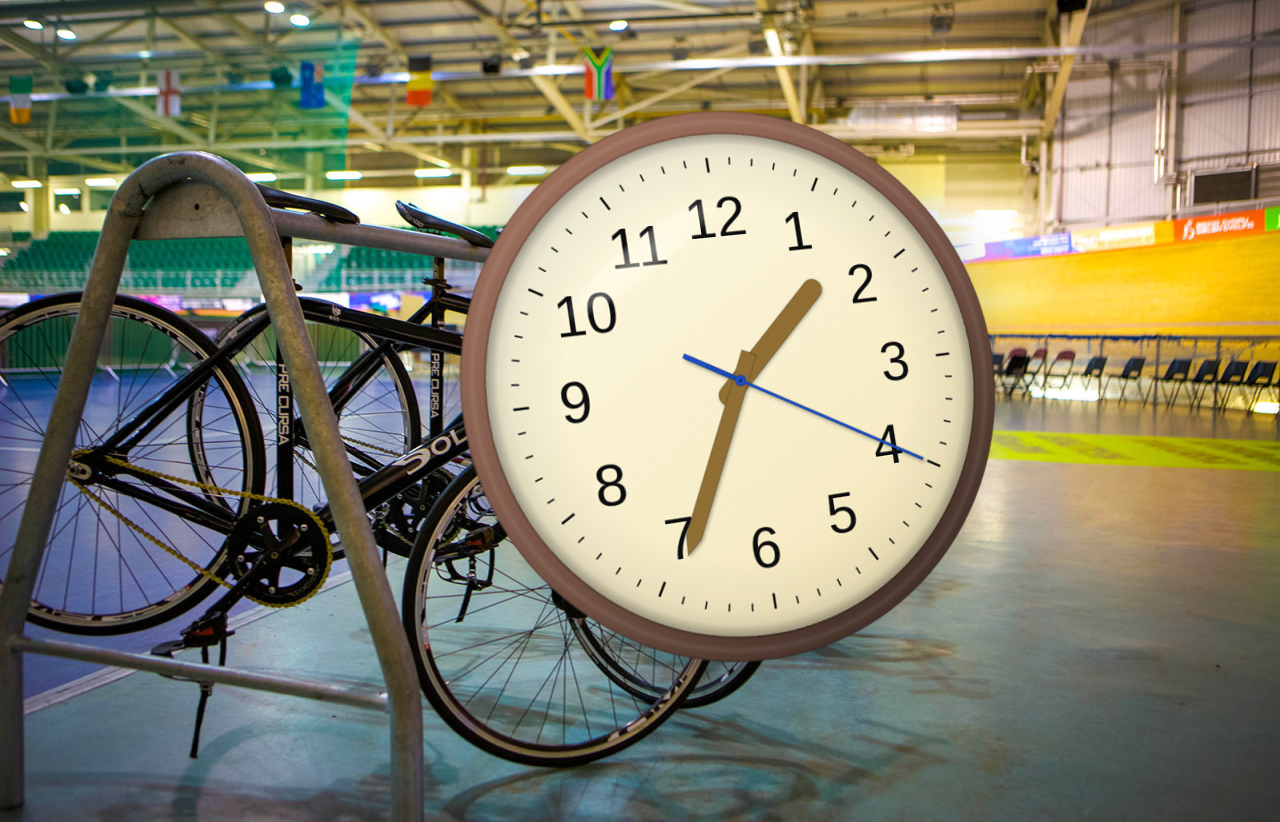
1:34:20
